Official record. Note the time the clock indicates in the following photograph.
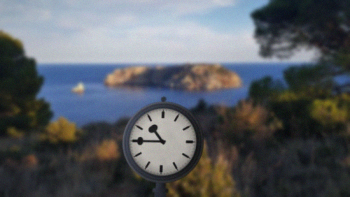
10:45
